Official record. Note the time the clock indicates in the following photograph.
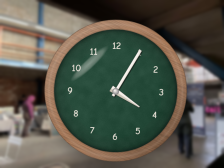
4:05
